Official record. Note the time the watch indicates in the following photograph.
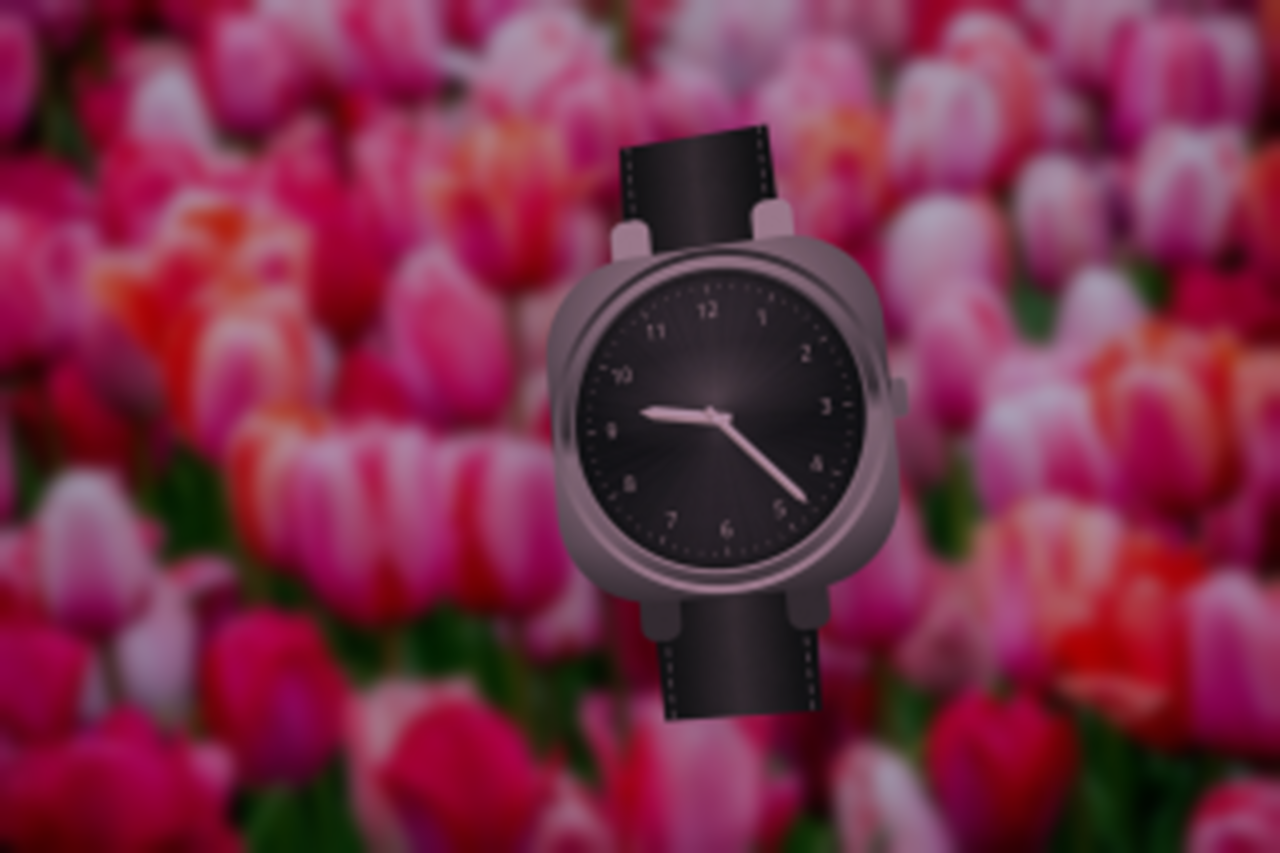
9:23
